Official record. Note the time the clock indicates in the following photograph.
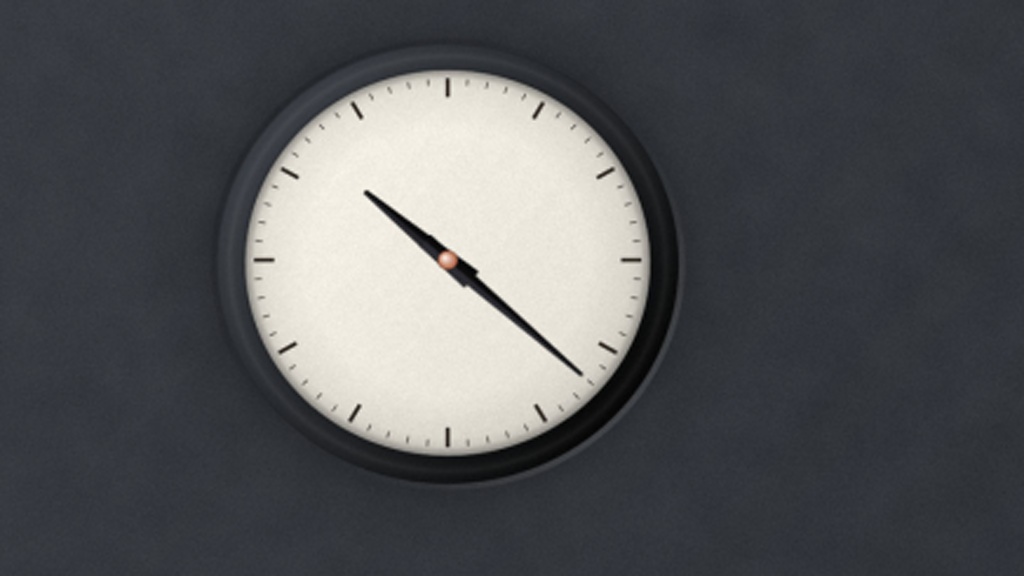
10:22
